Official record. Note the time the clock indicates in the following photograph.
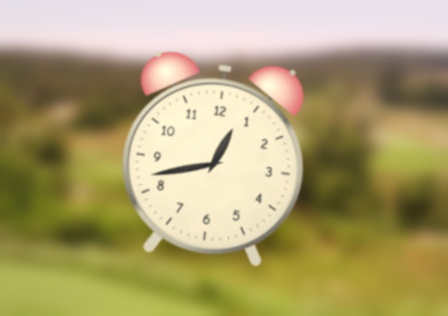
12:42
